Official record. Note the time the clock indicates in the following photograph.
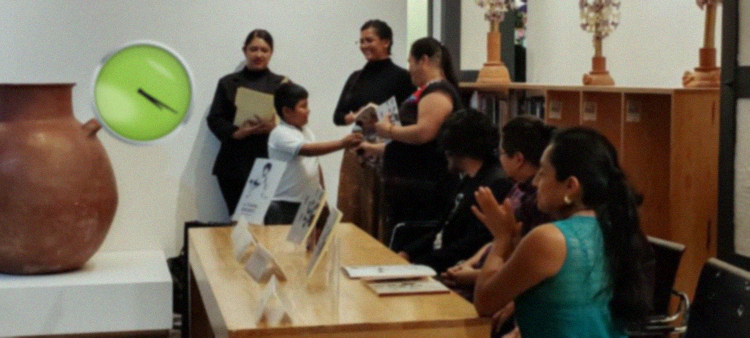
4:20
